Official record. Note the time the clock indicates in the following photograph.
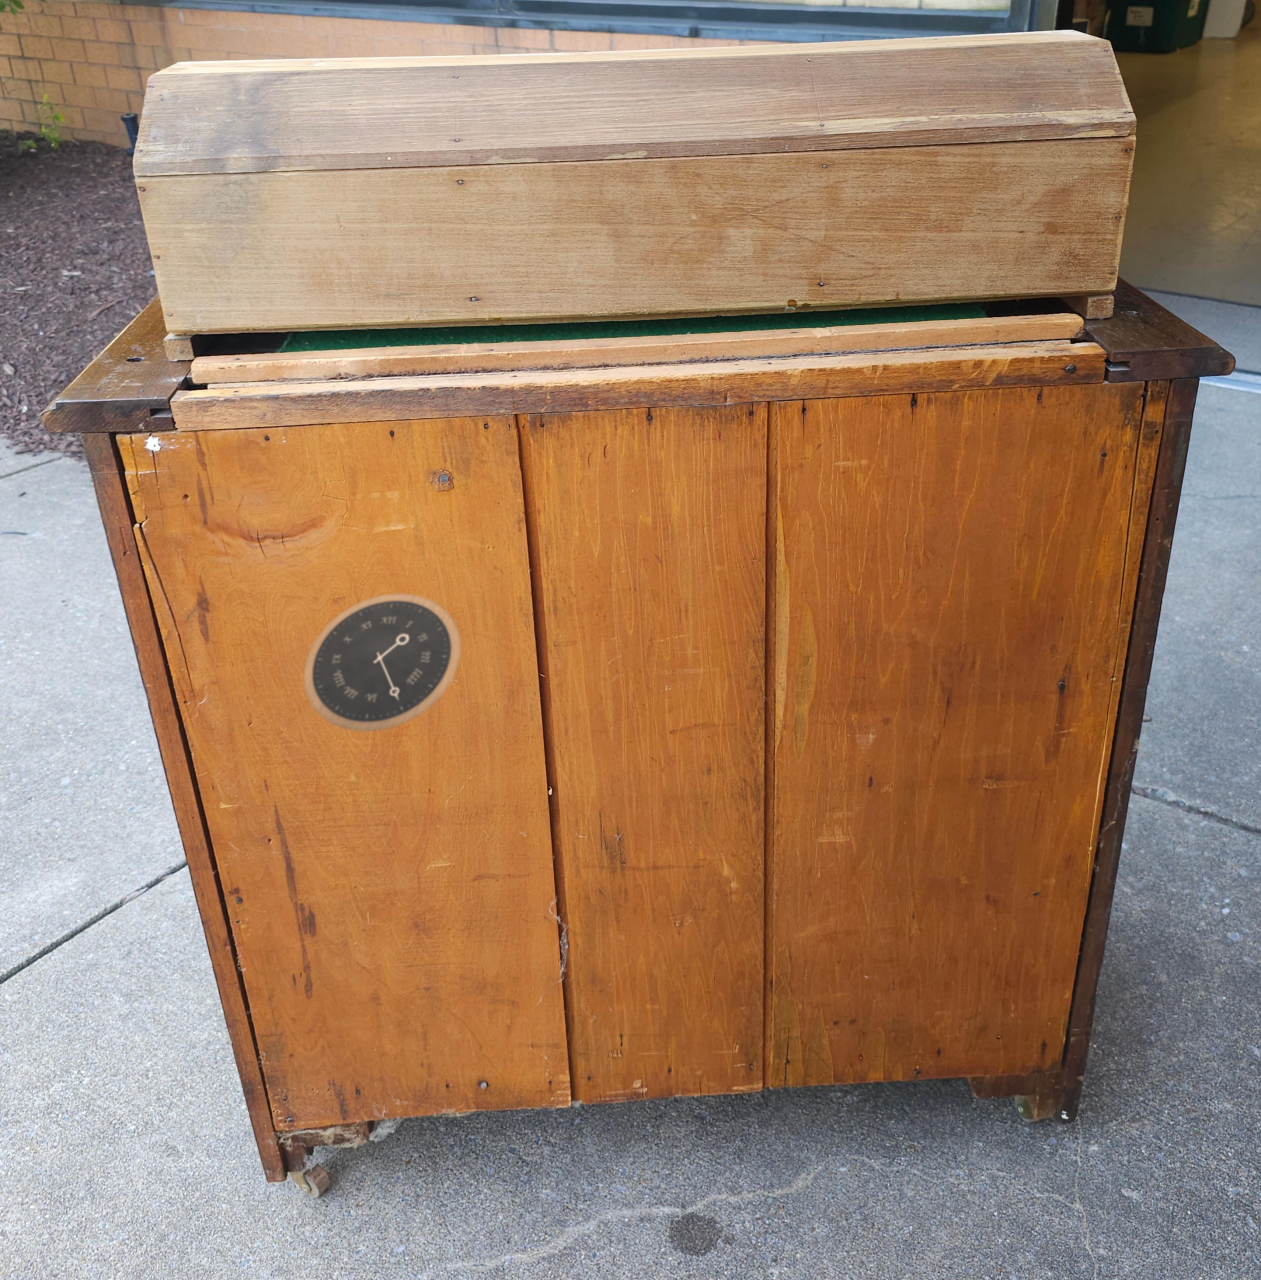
1:25
